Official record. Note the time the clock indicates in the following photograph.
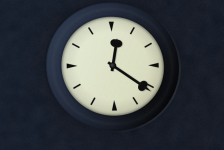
12:21
